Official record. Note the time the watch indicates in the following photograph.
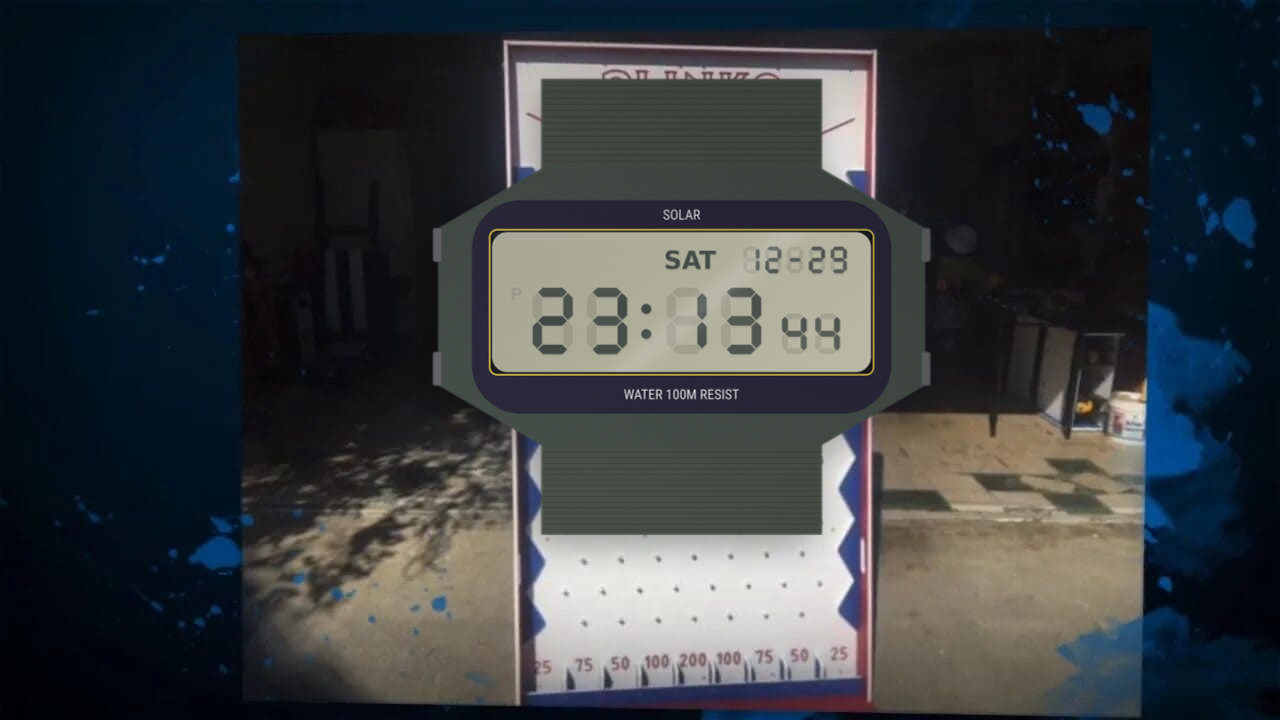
23:13:44
